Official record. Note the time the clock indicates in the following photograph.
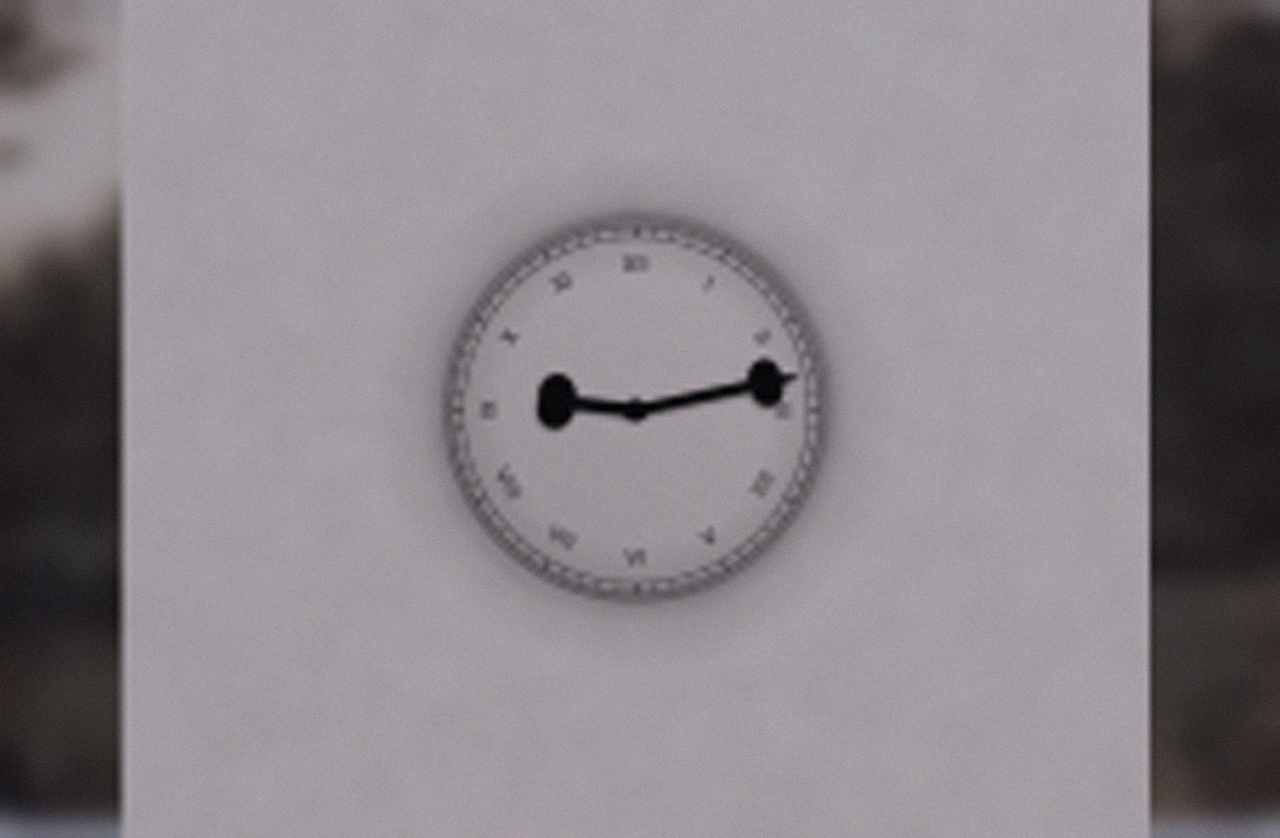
9:13
